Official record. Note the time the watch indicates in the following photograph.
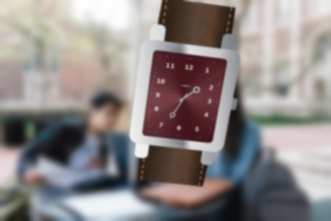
1:34
